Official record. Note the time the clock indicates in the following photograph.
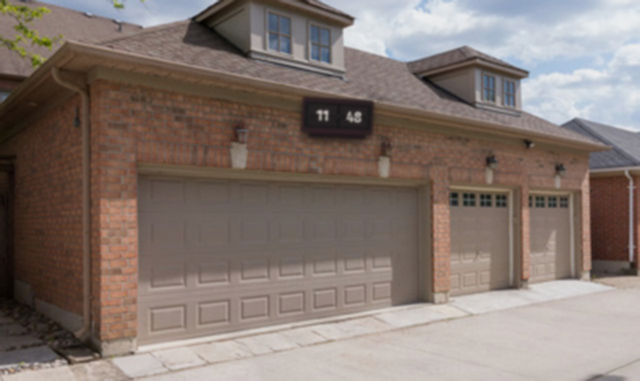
11:48
